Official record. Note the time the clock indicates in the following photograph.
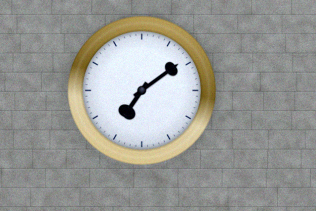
7:09
